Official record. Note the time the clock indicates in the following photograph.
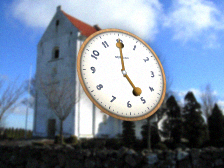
5:00
